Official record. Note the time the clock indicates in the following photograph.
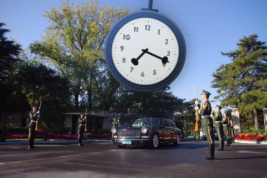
7:18
